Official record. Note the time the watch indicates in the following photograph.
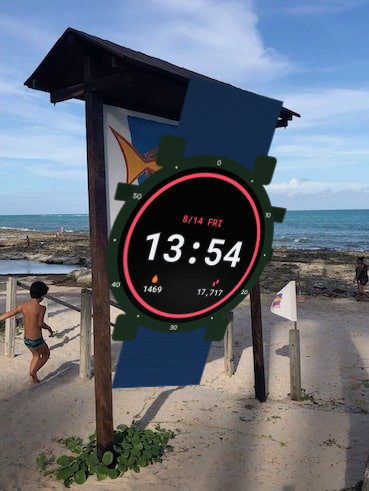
13:54
